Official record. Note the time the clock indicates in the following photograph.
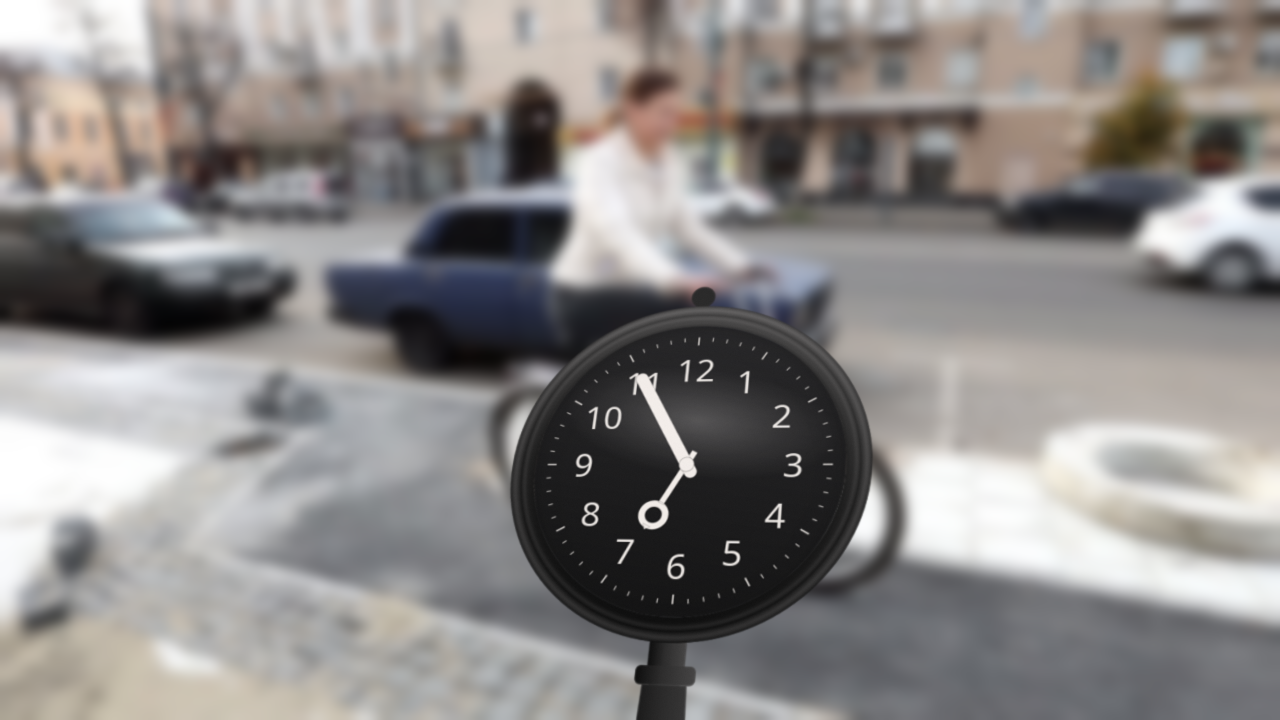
6:55
